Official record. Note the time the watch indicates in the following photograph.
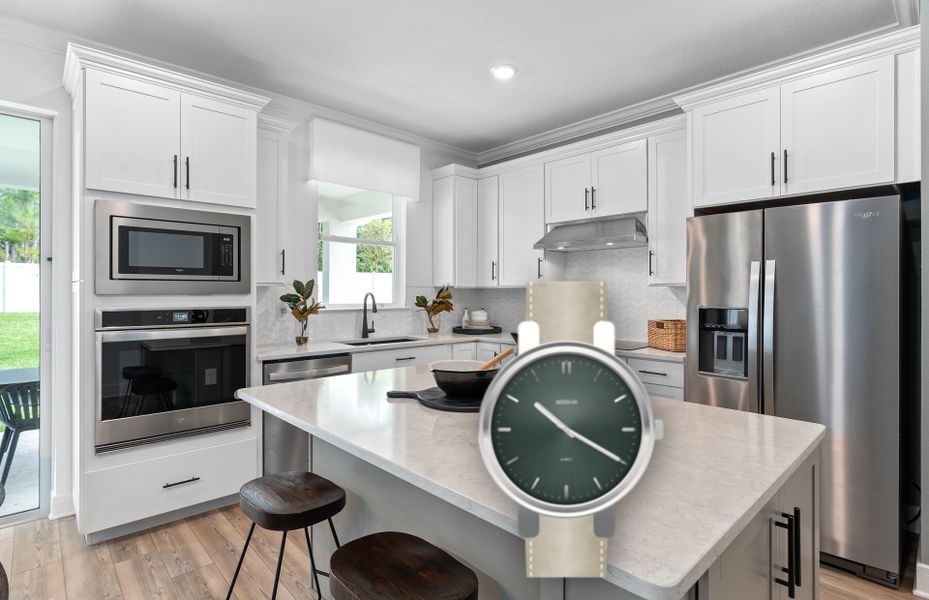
10:20
